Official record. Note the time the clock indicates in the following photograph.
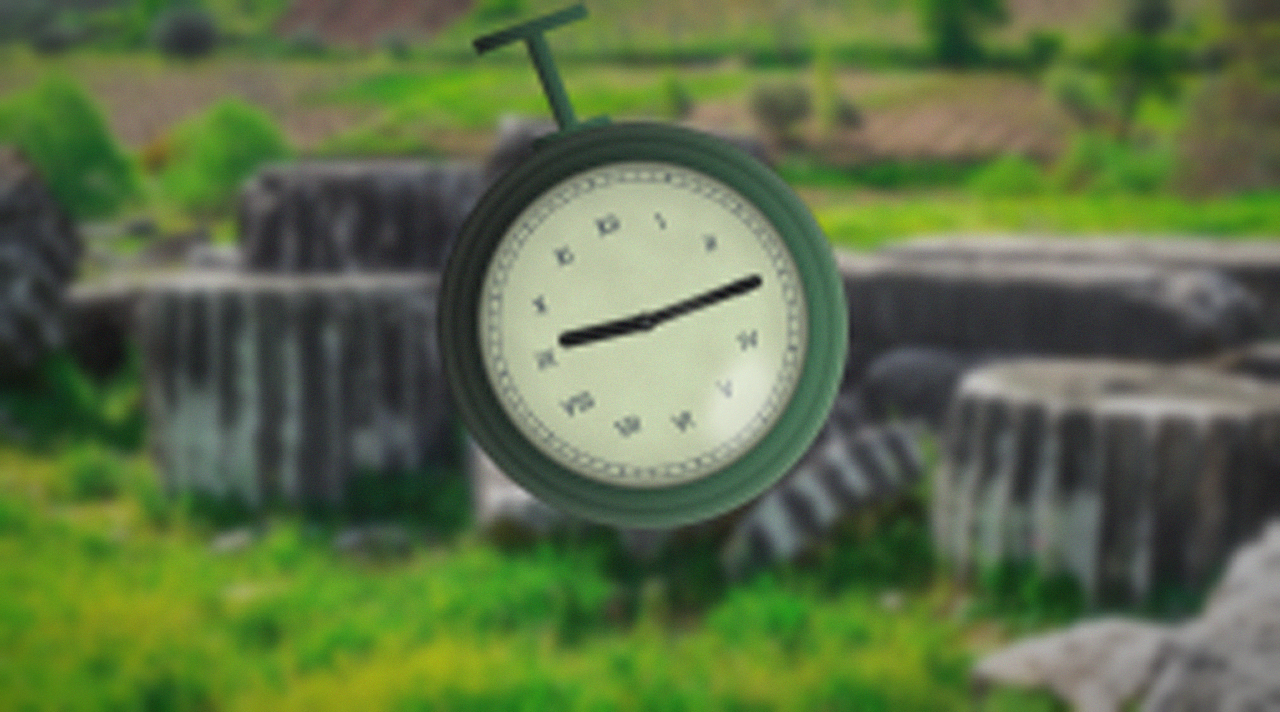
9:15
